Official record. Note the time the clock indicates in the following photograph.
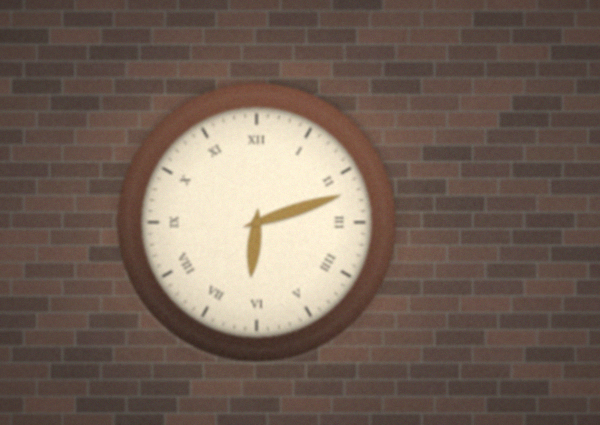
6:12
